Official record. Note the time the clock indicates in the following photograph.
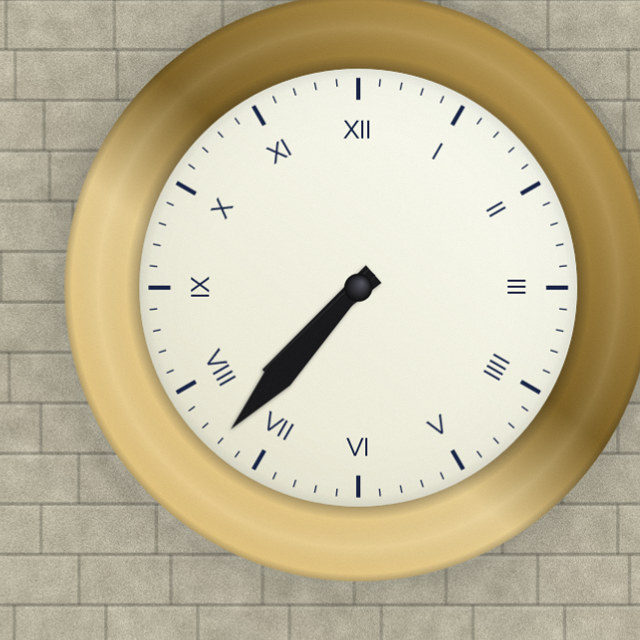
7:37
